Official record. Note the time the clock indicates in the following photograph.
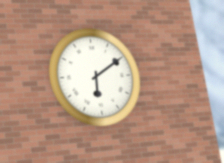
6:10
